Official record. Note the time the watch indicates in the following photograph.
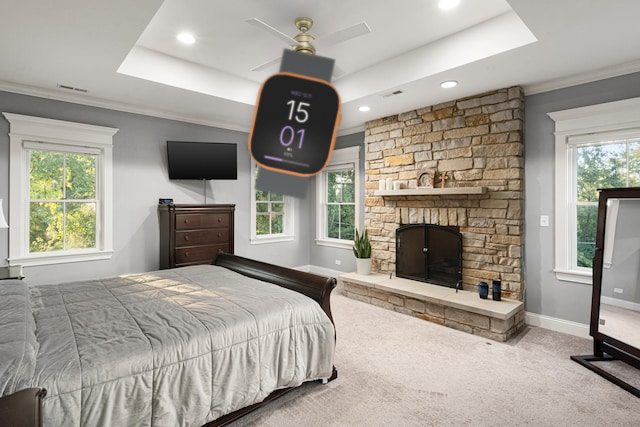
15:01
